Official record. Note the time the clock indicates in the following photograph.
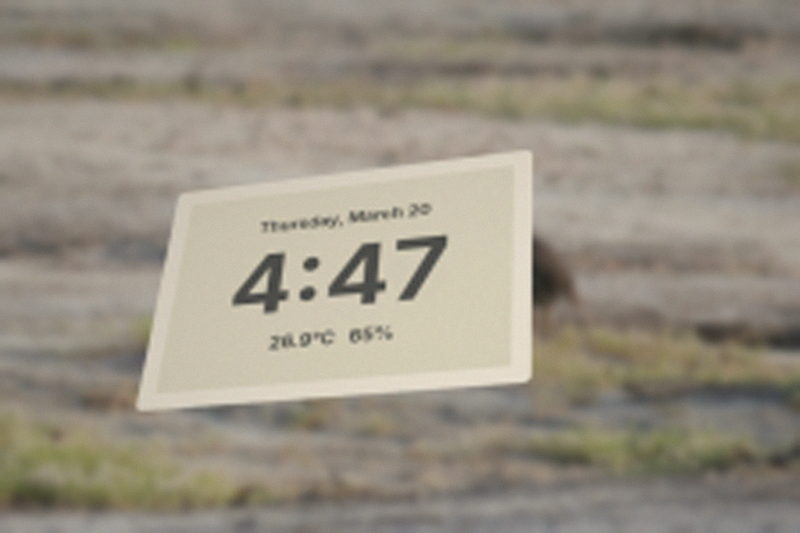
4:47
